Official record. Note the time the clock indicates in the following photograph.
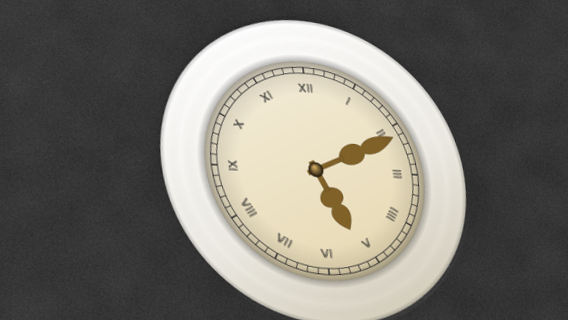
5:11
